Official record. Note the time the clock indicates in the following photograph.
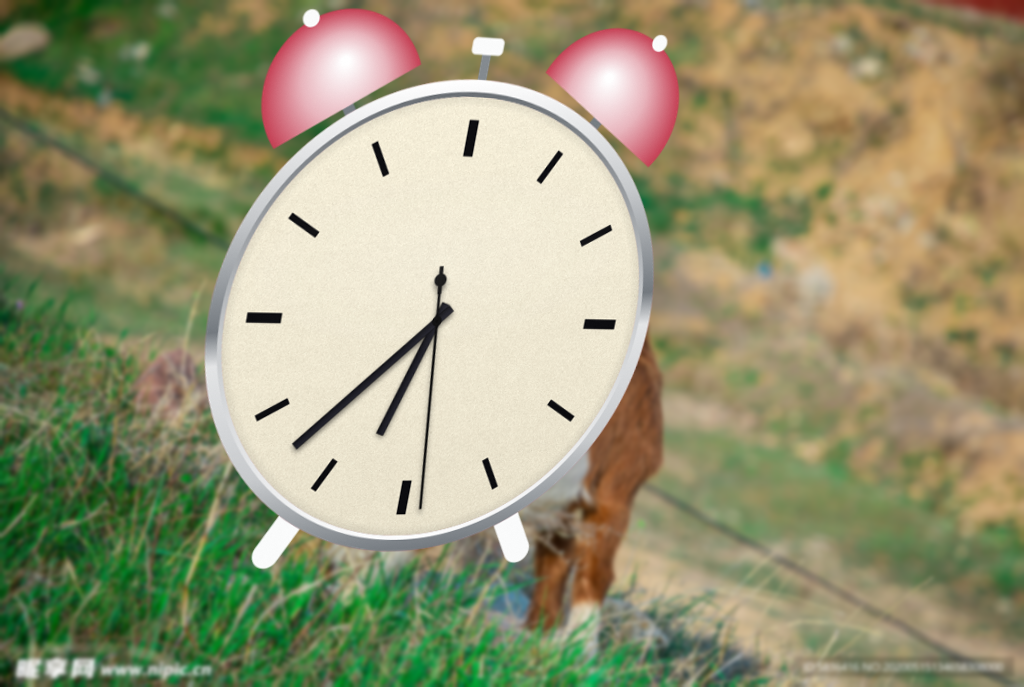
6:37:29
